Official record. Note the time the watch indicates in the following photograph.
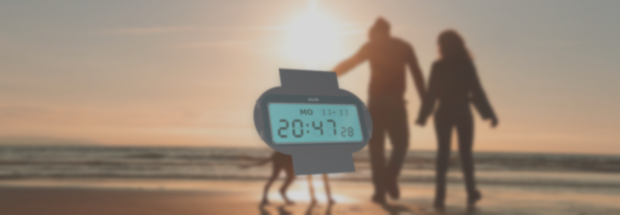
20:47
